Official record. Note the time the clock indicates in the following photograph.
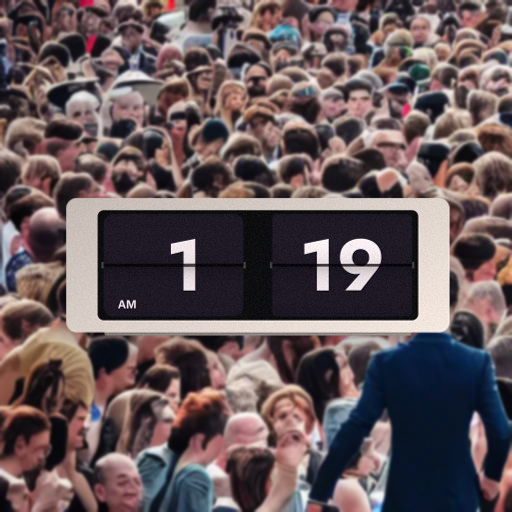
1:19
